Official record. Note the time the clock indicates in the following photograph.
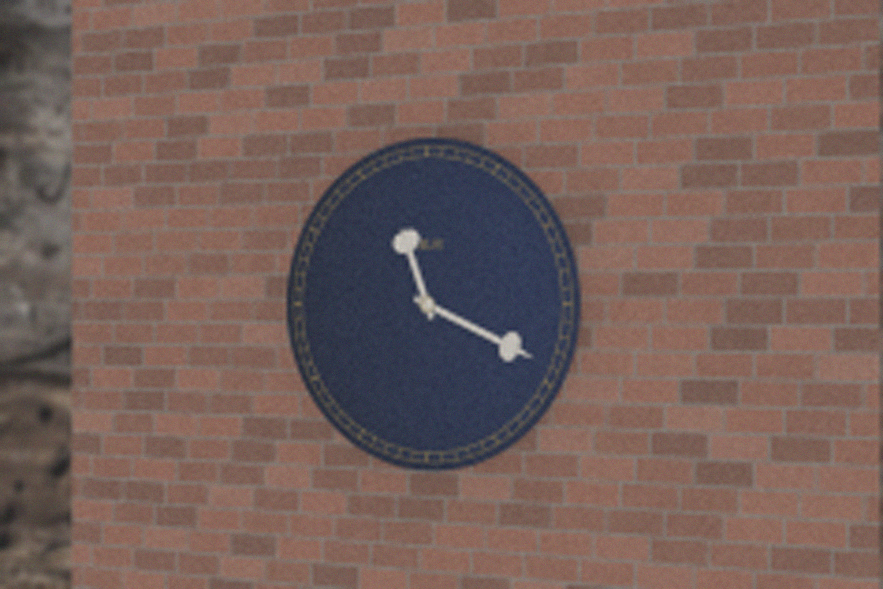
11:19
